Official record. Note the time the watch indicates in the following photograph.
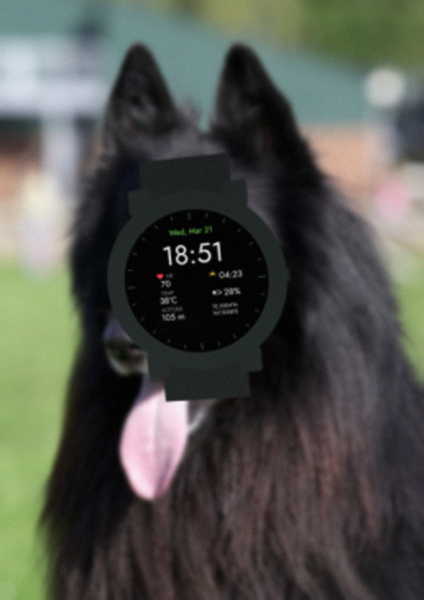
18:51
